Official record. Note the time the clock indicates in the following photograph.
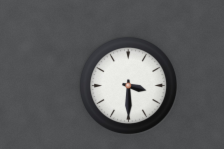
3:30
